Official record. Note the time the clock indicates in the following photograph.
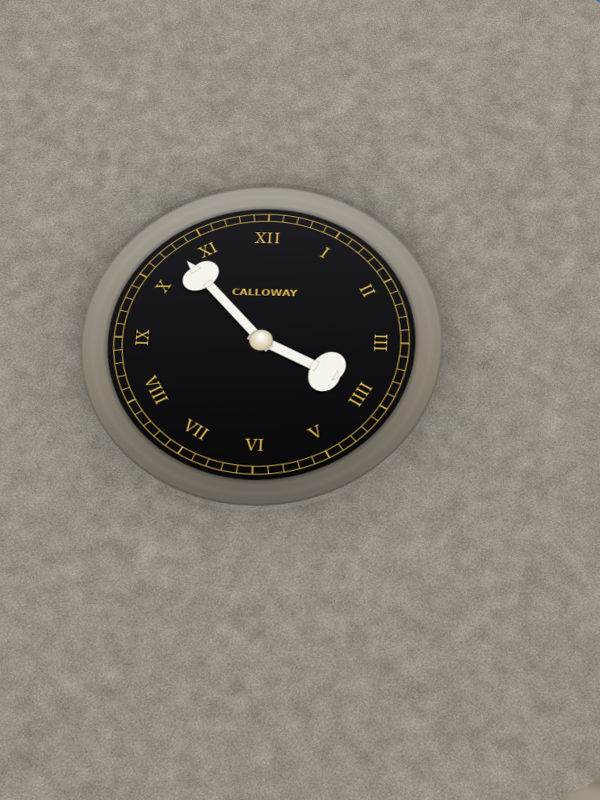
3:53
